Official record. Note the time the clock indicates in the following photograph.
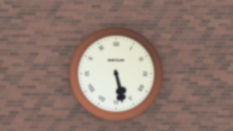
5:28
